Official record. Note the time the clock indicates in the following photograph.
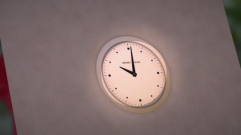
10:01
